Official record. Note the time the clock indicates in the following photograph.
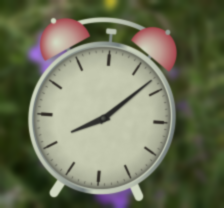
8:08
